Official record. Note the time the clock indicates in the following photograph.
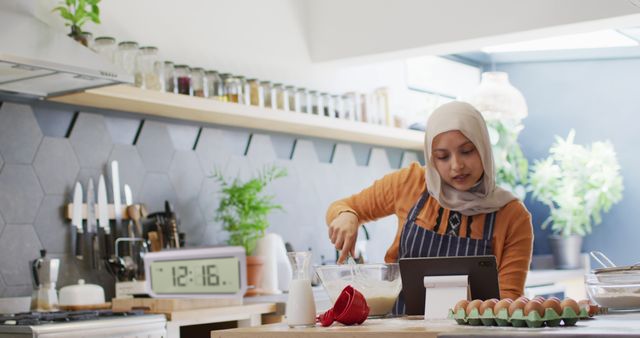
12:16
